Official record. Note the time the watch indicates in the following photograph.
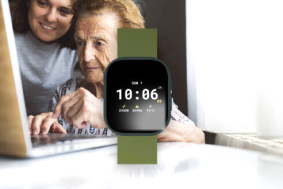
10:06
